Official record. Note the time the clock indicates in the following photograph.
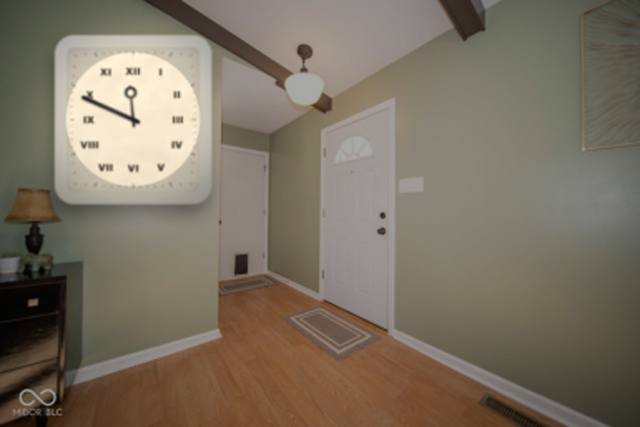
11:49
